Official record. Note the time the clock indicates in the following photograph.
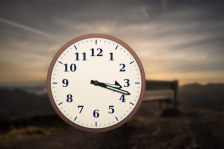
3:18
